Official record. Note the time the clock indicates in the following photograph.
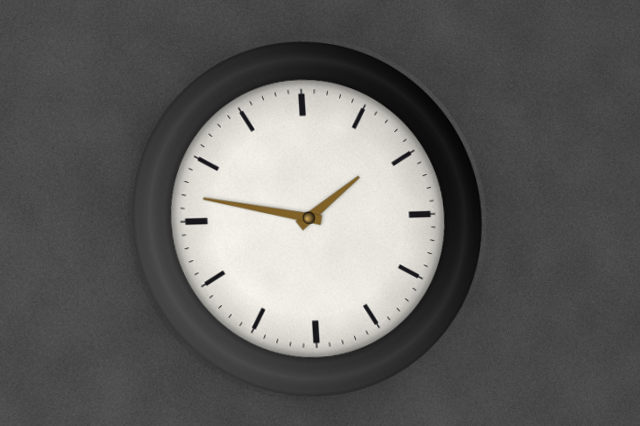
1:47
